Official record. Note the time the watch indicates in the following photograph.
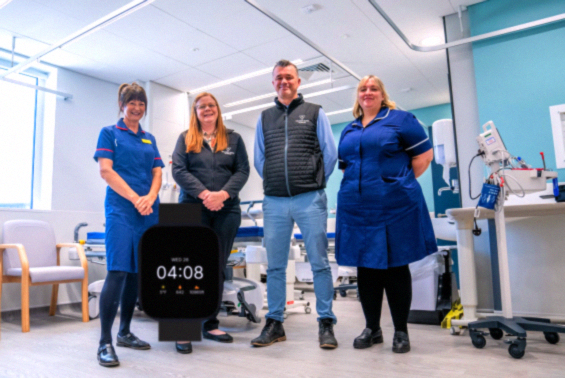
4:08
